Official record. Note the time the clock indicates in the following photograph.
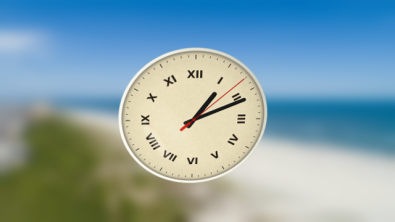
1:11:08
